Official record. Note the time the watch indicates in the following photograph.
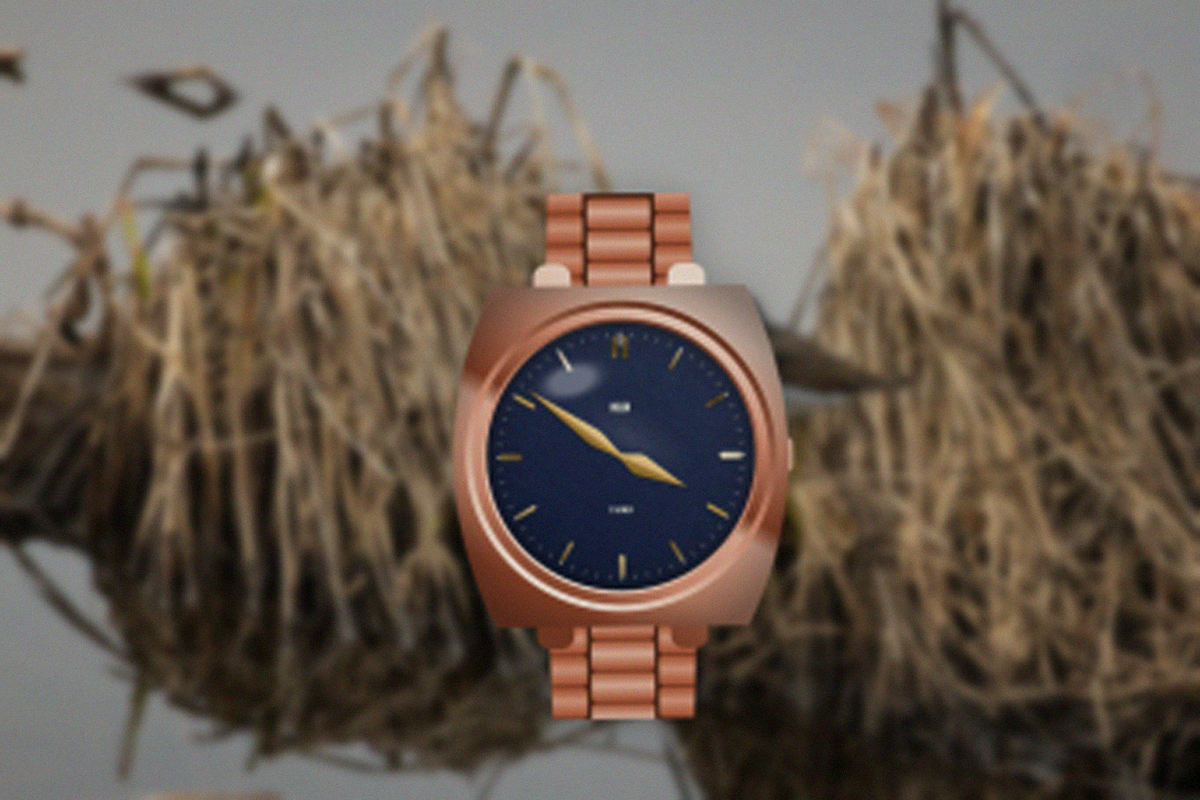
3:51
